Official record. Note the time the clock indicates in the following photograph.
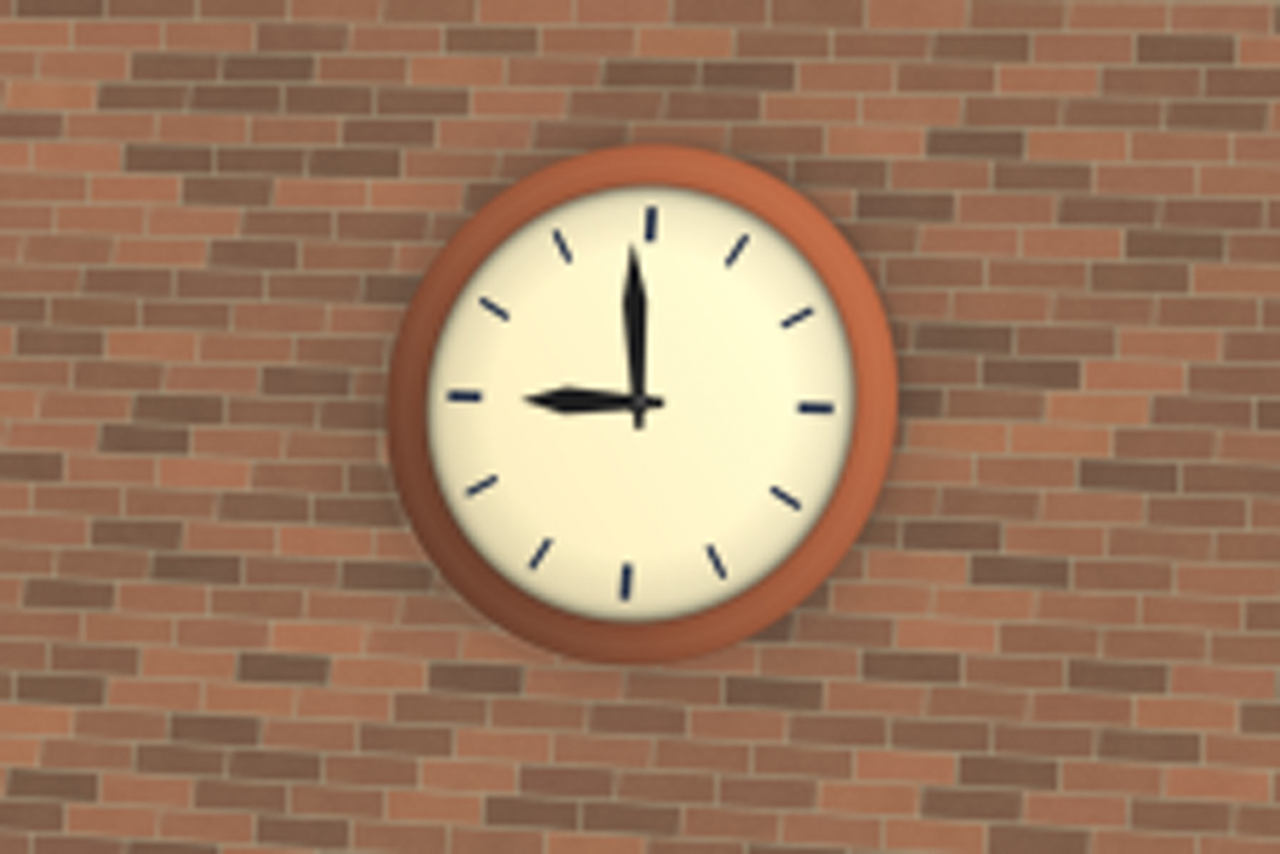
8:59
